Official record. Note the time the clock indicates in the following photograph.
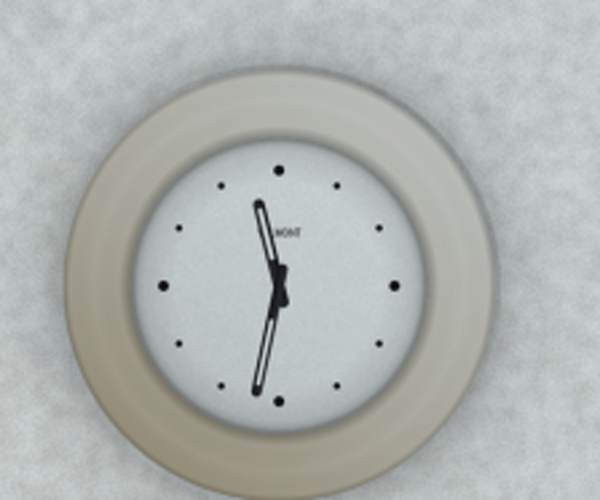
11:32
